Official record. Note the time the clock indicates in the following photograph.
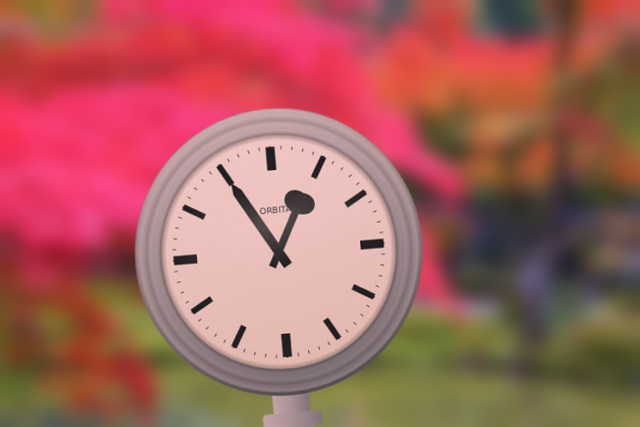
12:55
